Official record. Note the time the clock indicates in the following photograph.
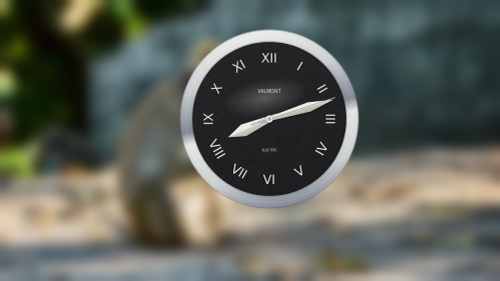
8:12:12
